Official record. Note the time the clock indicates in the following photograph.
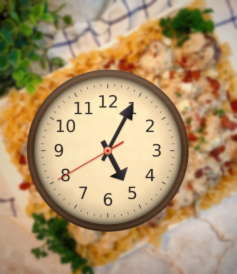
5:04:40
